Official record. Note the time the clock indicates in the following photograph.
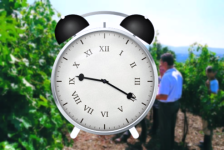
9:20
